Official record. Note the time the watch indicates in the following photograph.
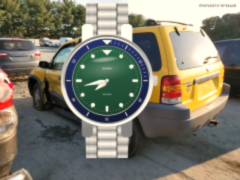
7:43
